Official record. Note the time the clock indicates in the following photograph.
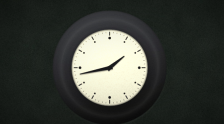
1:43
